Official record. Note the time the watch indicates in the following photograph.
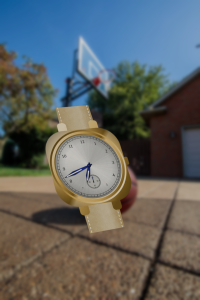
6:42
